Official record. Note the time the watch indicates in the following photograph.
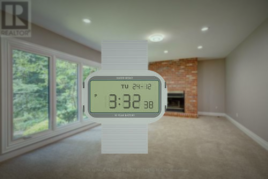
3:32:38
